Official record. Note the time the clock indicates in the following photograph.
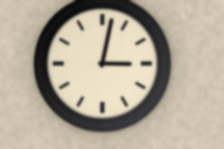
3:02
